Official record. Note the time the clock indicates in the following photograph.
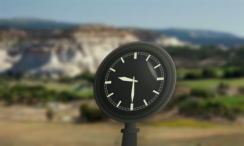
9:30
